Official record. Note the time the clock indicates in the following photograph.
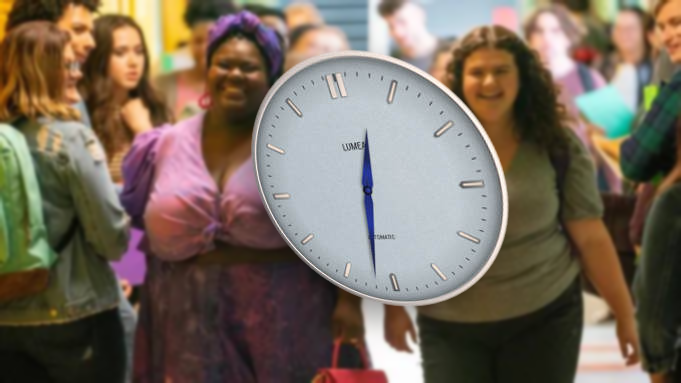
12:32
